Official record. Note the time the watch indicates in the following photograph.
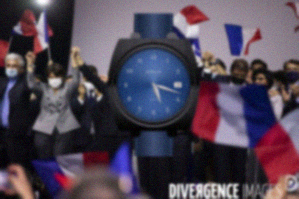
5:18
